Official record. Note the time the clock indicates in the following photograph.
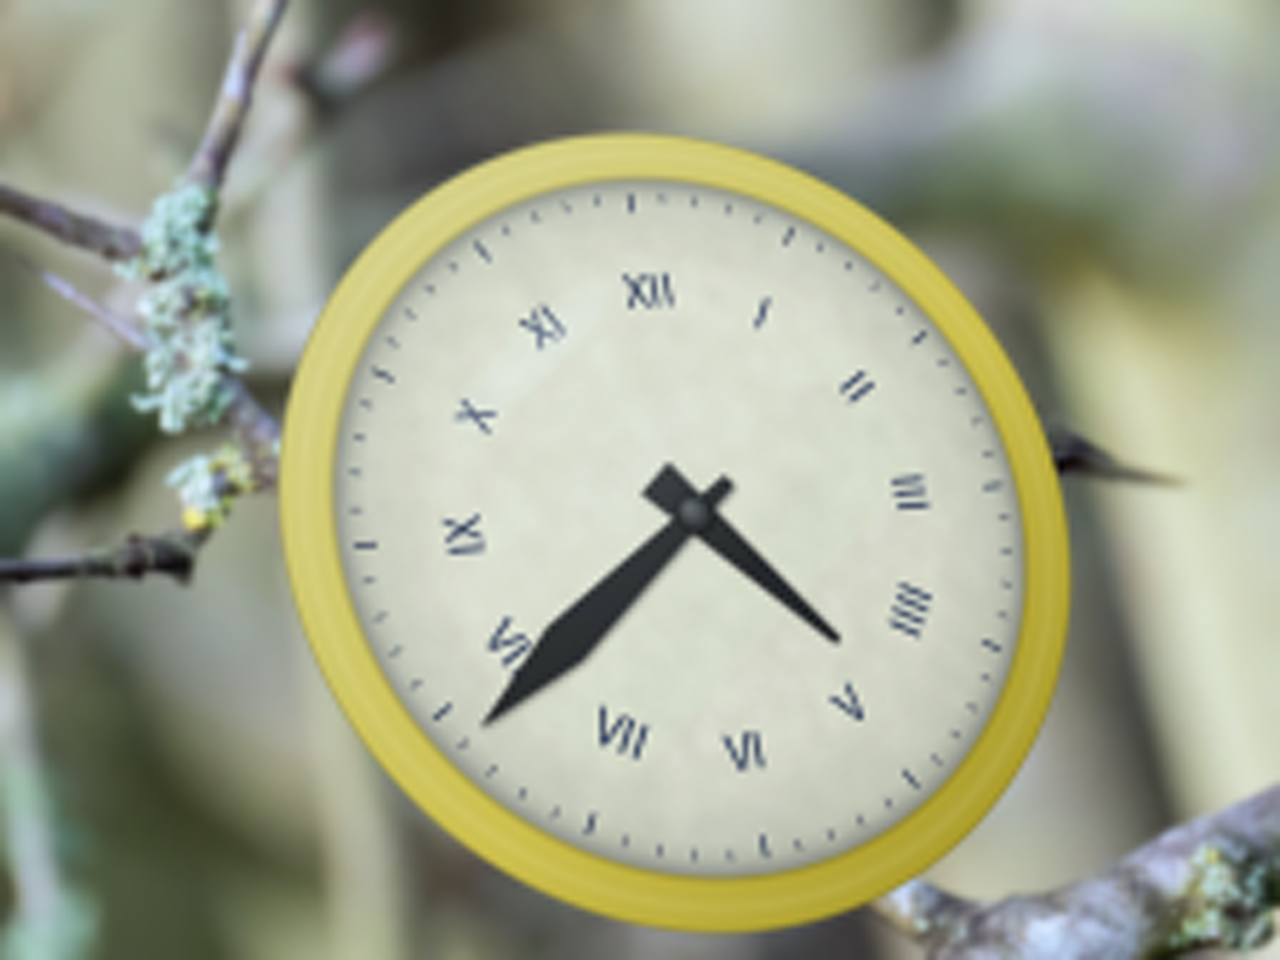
4:39
